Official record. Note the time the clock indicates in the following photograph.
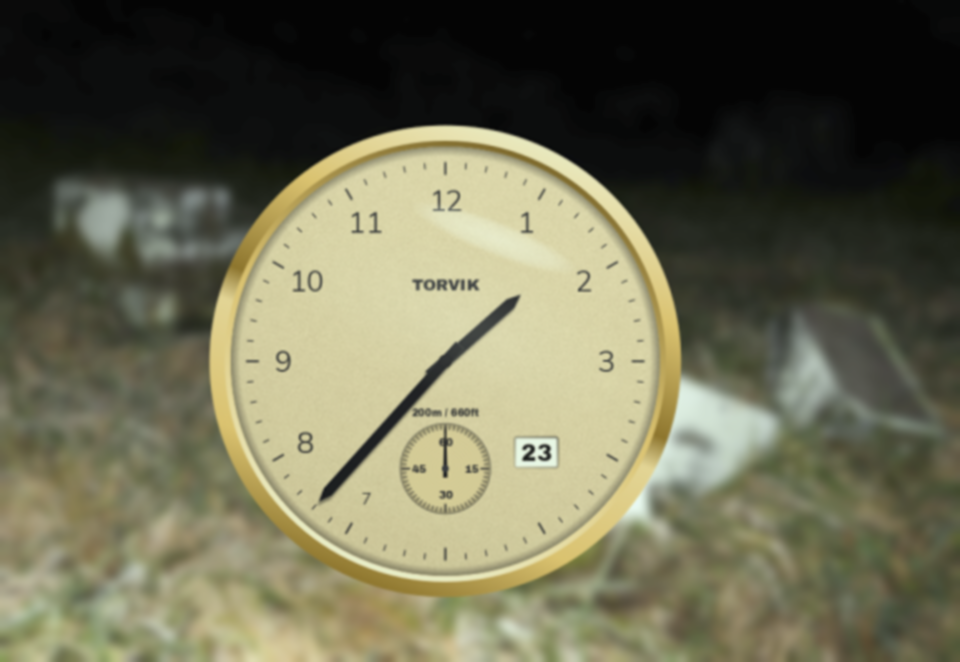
1:37
